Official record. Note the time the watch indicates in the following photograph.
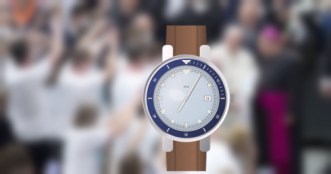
7:05
